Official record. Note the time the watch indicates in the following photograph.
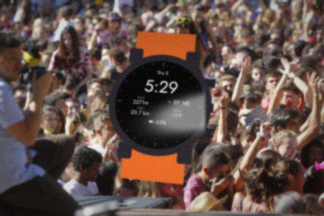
5:29
